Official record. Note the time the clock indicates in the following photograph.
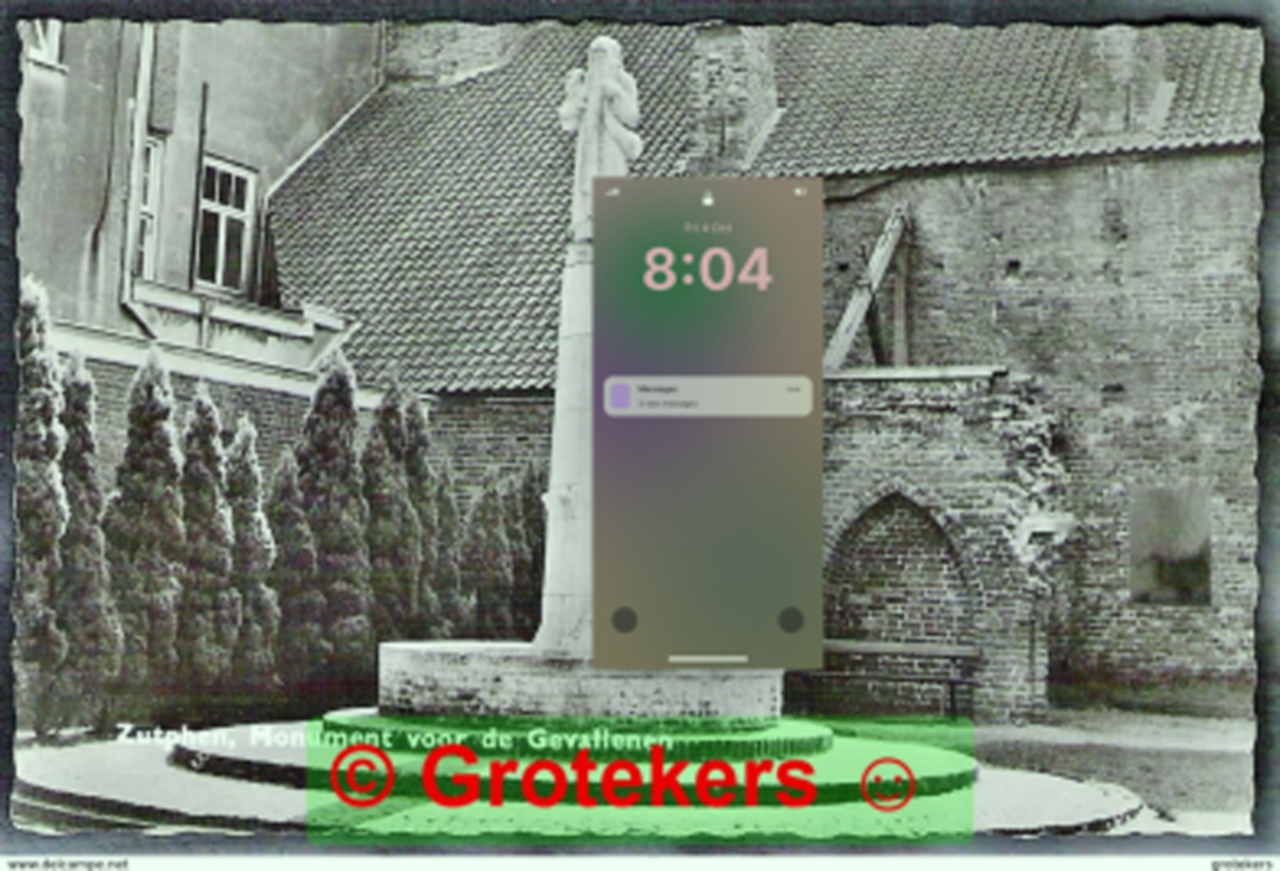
8:04
